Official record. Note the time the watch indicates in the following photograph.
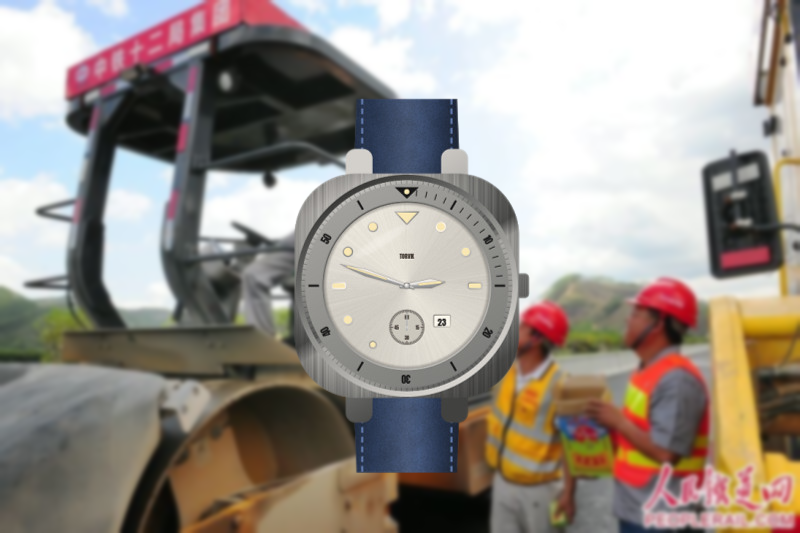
2:48
